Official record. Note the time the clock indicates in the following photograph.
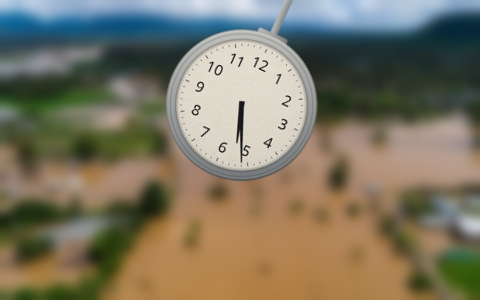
5:26
